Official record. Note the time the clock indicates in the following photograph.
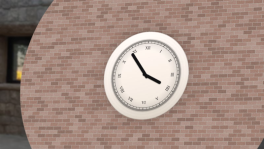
3:54
